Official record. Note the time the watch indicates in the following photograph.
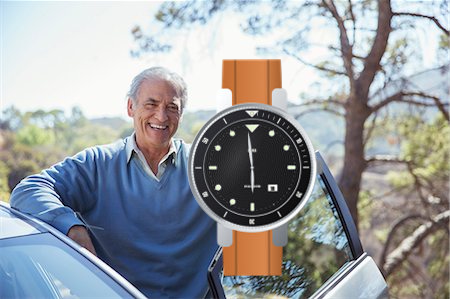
5:59
